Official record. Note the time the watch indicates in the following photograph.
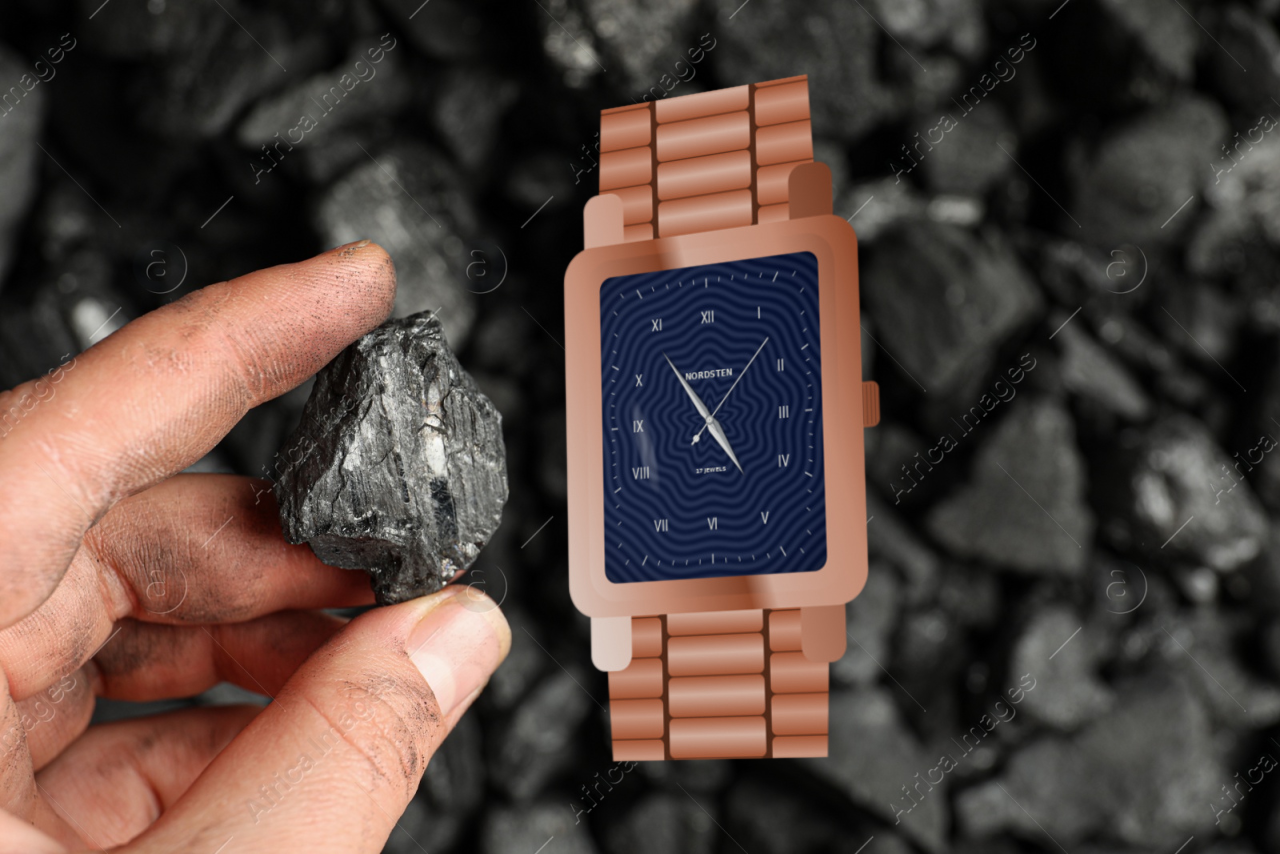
4:54:07
